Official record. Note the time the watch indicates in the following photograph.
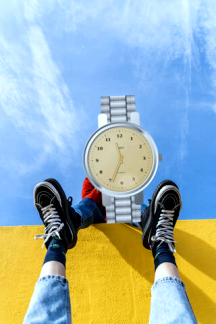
11:34
